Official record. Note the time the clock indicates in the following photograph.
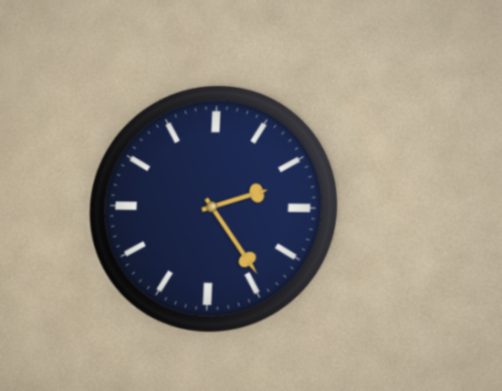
2:24
